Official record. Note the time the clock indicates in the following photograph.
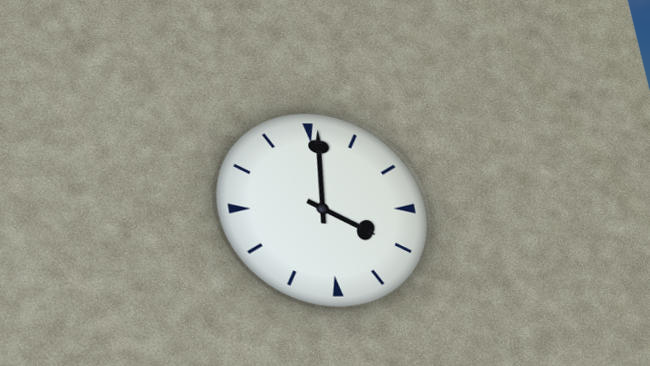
4:01
